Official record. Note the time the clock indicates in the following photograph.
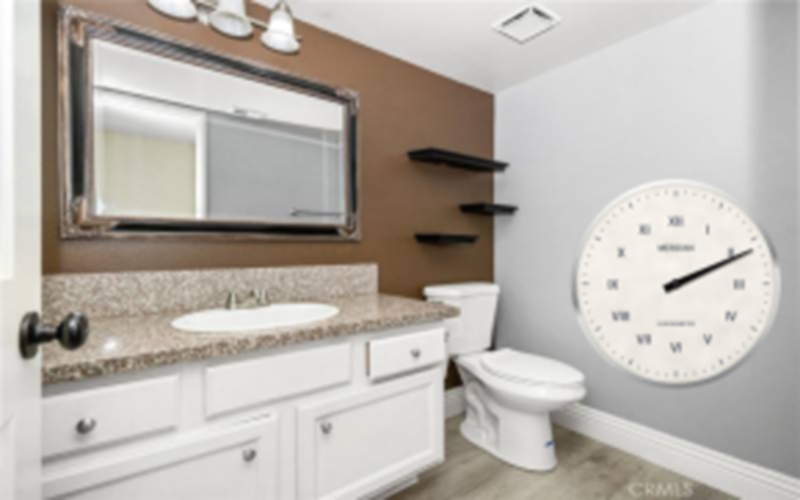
2:11
